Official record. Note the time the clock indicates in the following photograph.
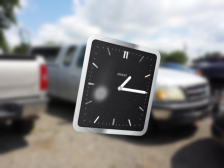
1:15
